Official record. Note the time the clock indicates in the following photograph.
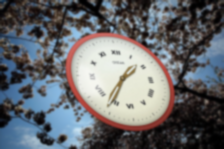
1:36
